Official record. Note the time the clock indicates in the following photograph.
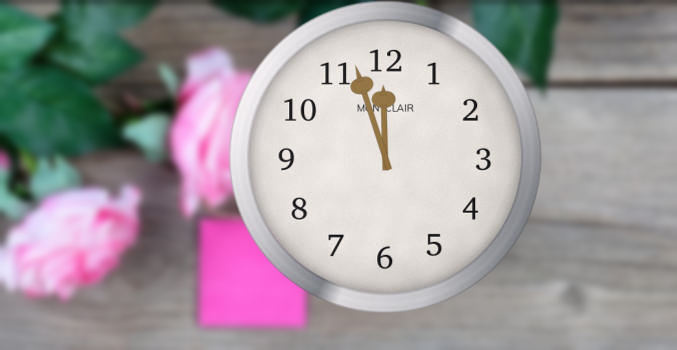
11:57
